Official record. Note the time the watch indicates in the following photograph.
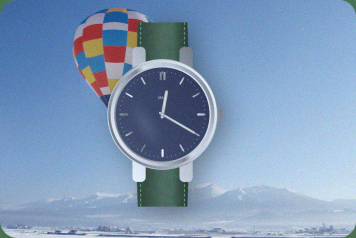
12:20
